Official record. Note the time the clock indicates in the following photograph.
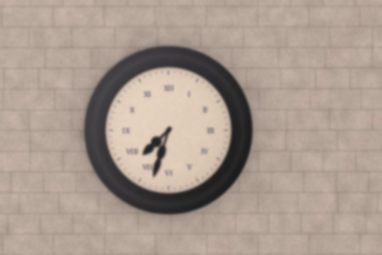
7:33
